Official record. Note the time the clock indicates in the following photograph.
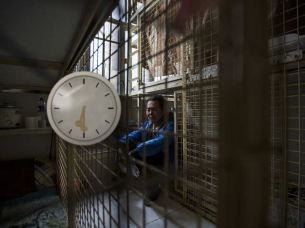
6:30
